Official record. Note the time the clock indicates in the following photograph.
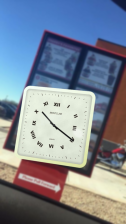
10:20
